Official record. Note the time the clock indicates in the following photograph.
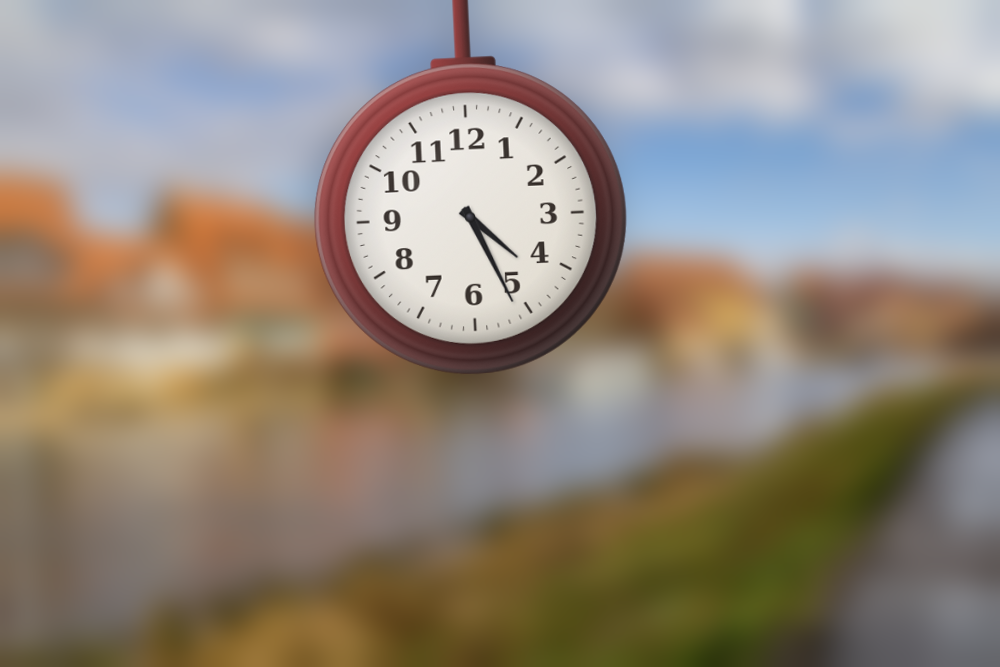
4:26
